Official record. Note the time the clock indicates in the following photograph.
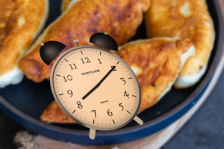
8:10
